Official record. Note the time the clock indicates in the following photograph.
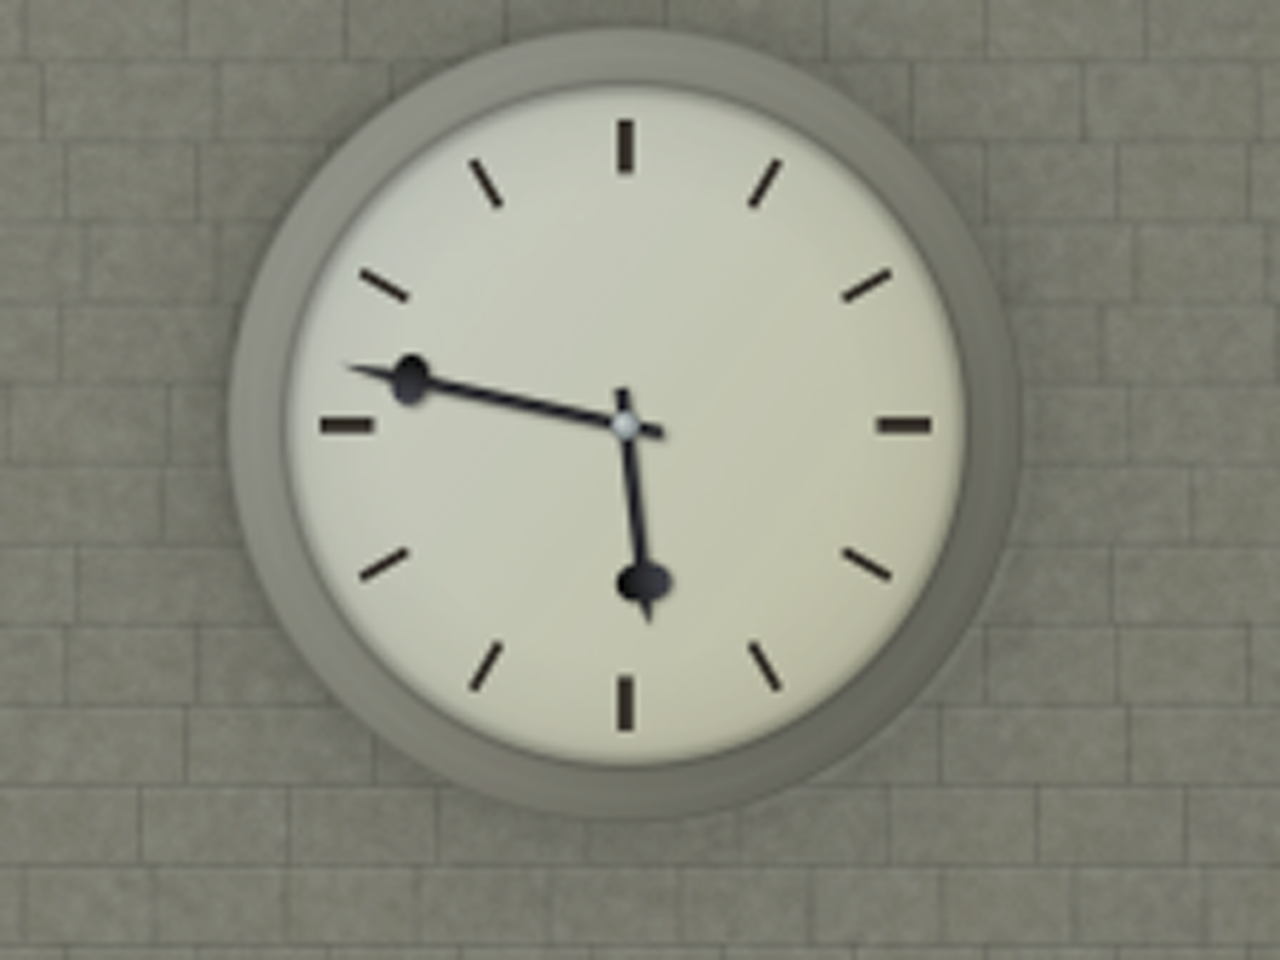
5:47
